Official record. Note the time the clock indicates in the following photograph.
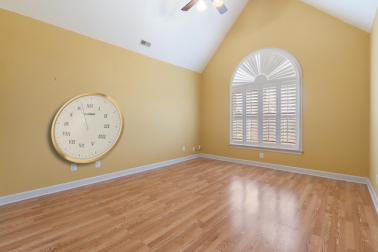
10:56
